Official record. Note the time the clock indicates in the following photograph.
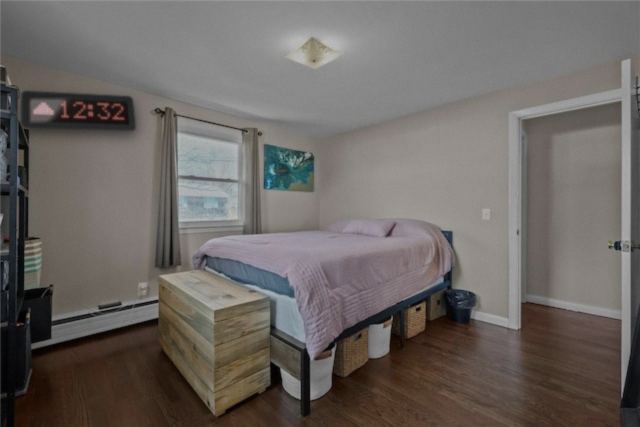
12:32
